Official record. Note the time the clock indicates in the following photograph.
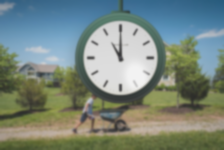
11:00
